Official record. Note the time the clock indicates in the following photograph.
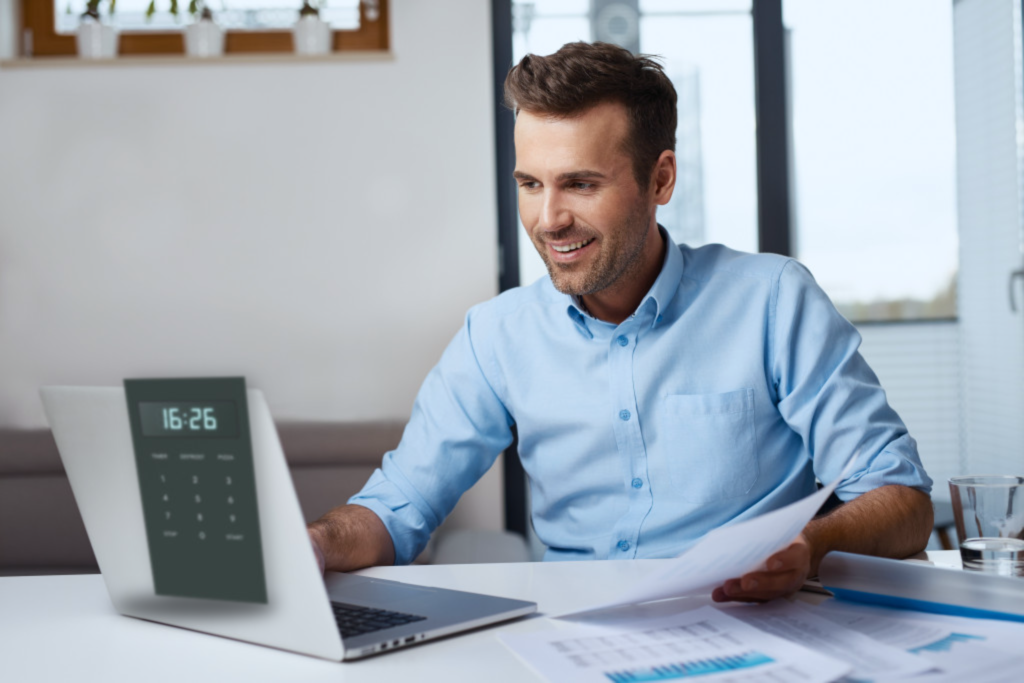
16:26
